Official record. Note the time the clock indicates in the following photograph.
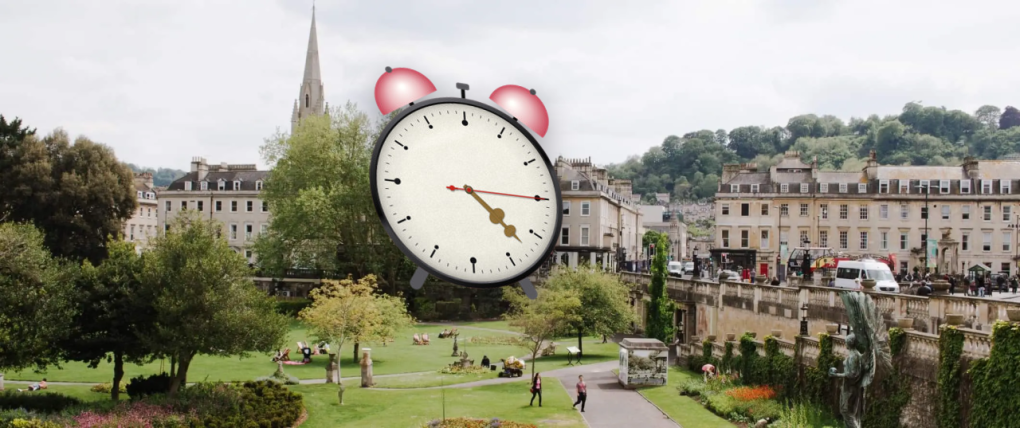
4:22:15
